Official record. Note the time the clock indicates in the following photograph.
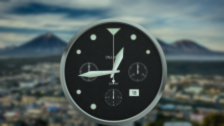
12:44
